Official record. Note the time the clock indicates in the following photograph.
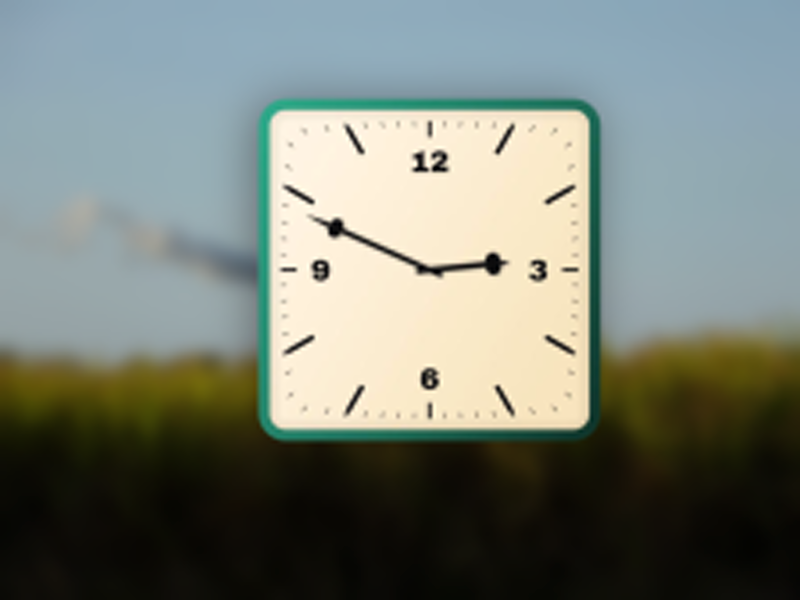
2:49
